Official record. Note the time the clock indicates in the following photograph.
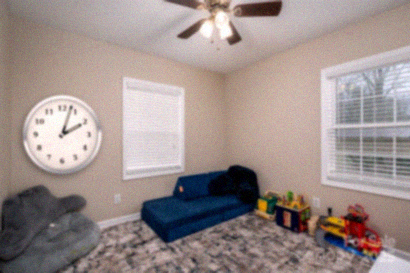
2:03
